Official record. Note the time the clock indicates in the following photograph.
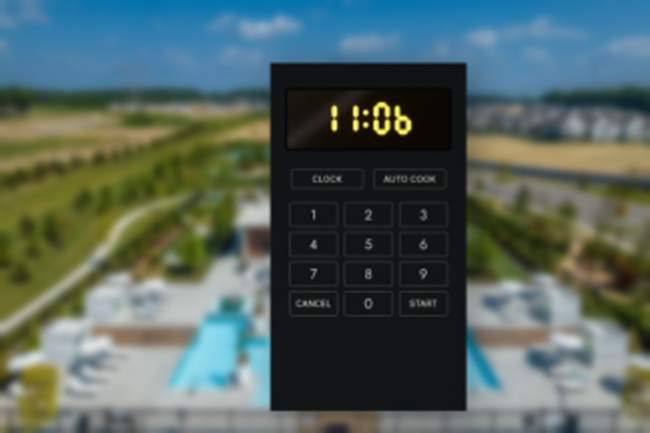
11:06
